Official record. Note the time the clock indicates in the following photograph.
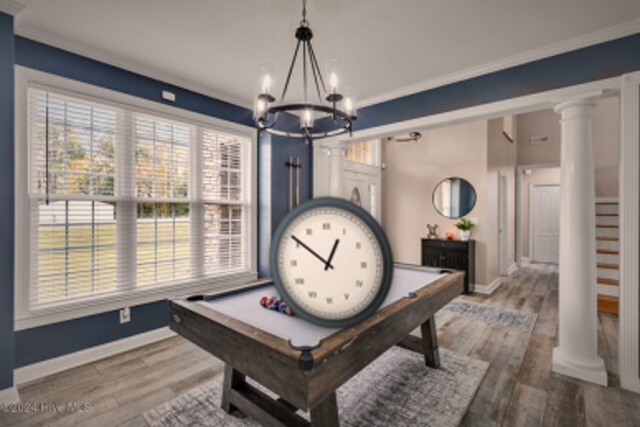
12:51
